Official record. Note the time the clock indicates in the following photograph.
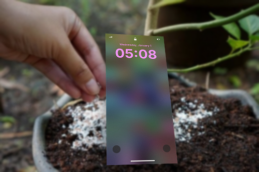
5:08
